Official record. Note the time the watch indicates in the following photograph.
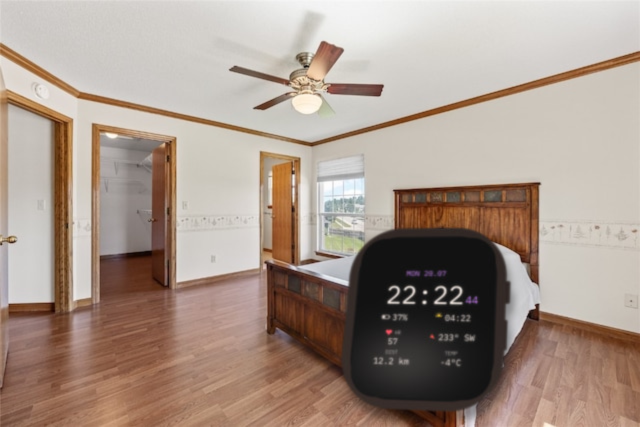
22:22:44
